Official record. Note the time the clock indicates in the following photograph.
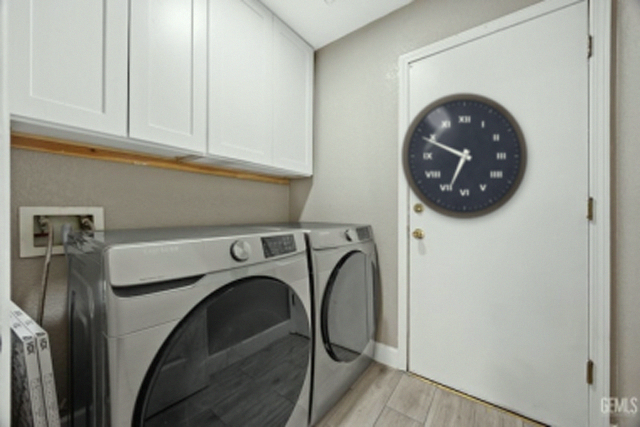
6:49
